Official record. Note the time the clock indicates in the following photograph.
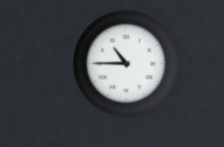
10:45
